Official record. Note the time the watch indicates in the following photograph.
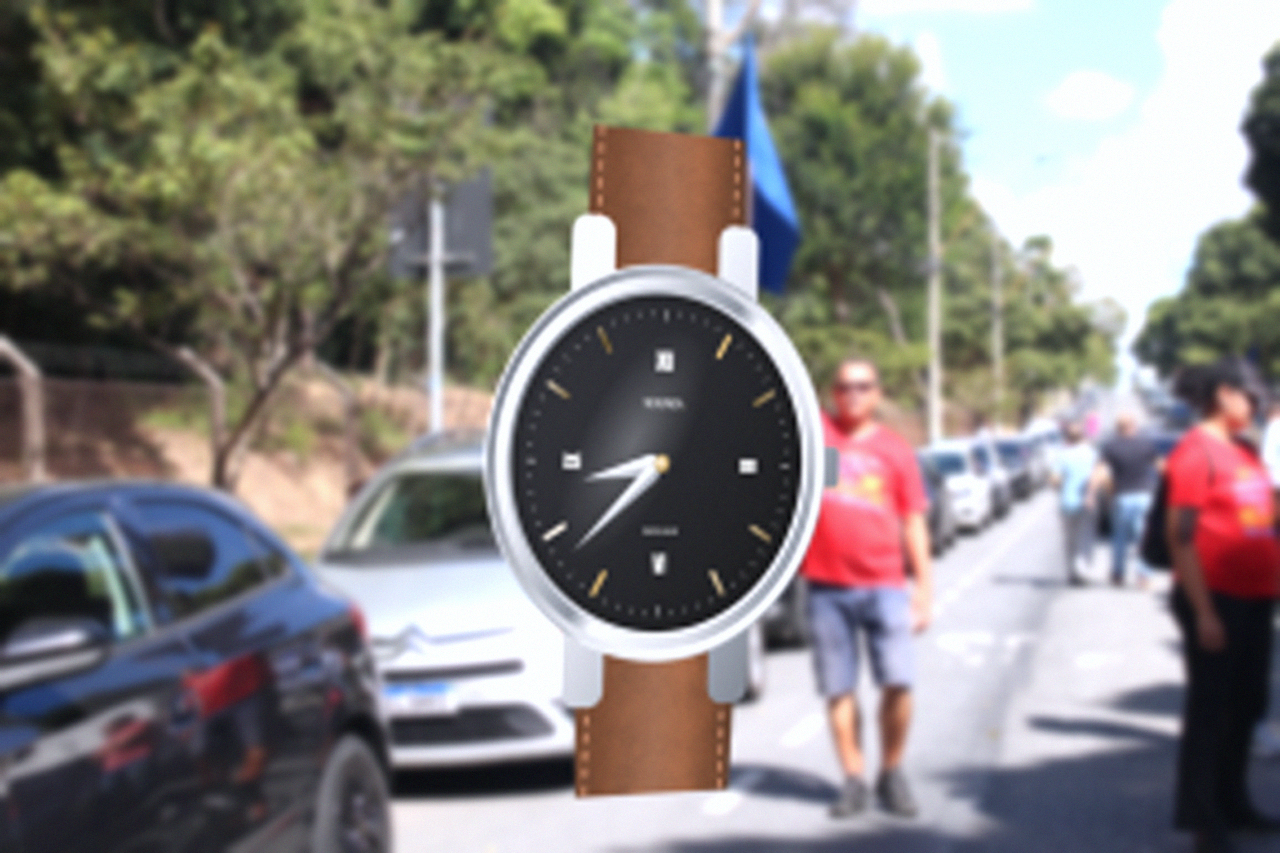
8:38
